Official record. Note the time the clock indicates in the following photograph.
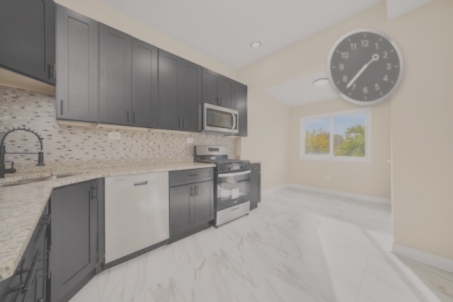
1:37
